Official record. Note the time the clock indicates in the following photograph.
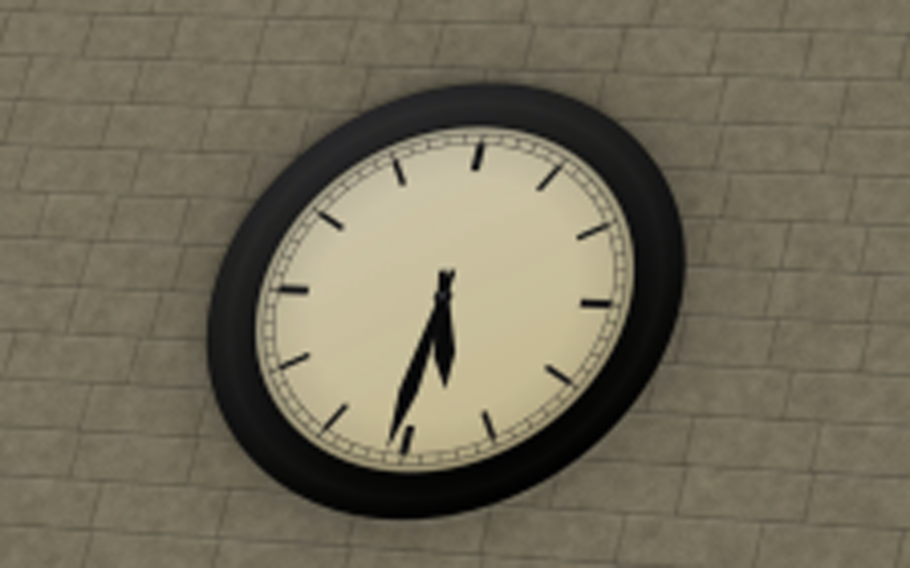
5:31
